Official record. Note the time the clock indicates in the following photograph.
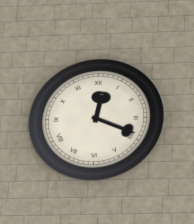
12:19
